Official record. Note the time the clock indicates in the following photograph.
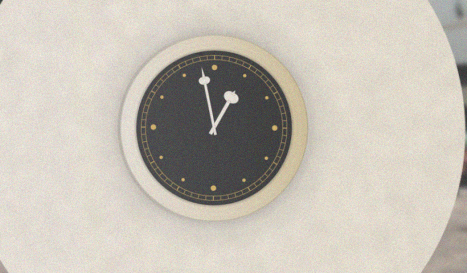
12:58
